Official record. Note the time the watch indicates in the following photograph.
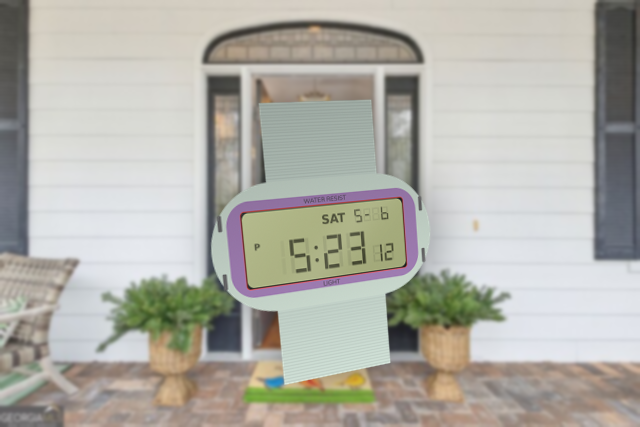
5:23:12
